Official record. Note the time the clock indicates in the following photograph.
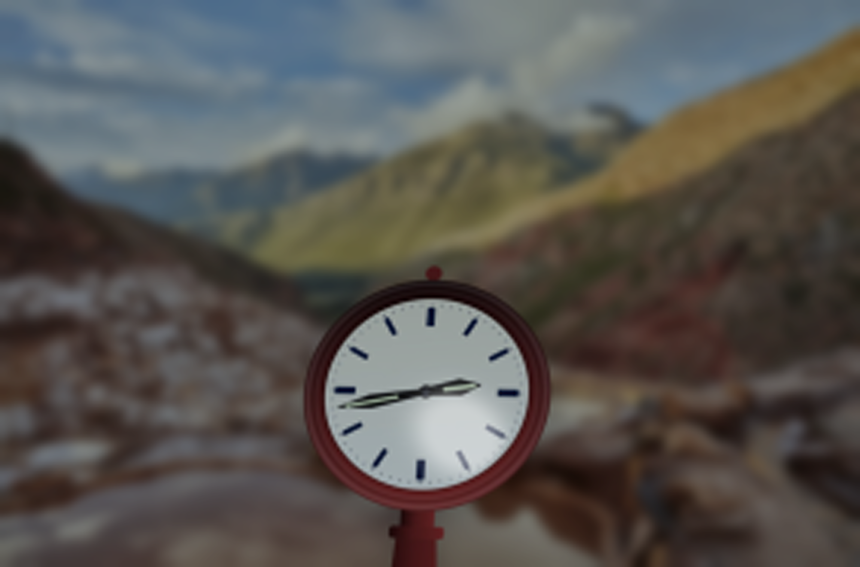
2:43
